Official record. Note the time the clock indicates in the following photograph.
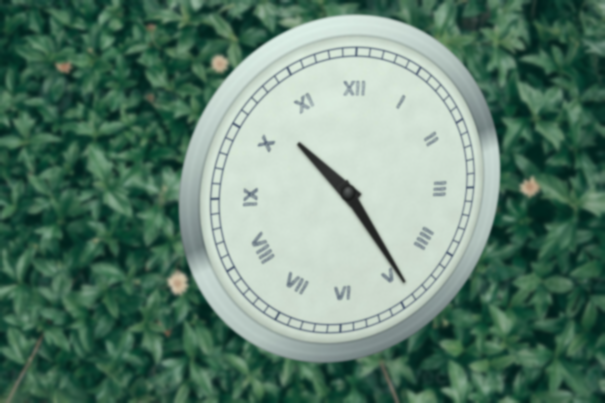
10:24
